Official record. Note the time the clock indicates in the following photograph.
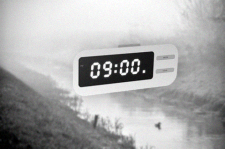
9:00
